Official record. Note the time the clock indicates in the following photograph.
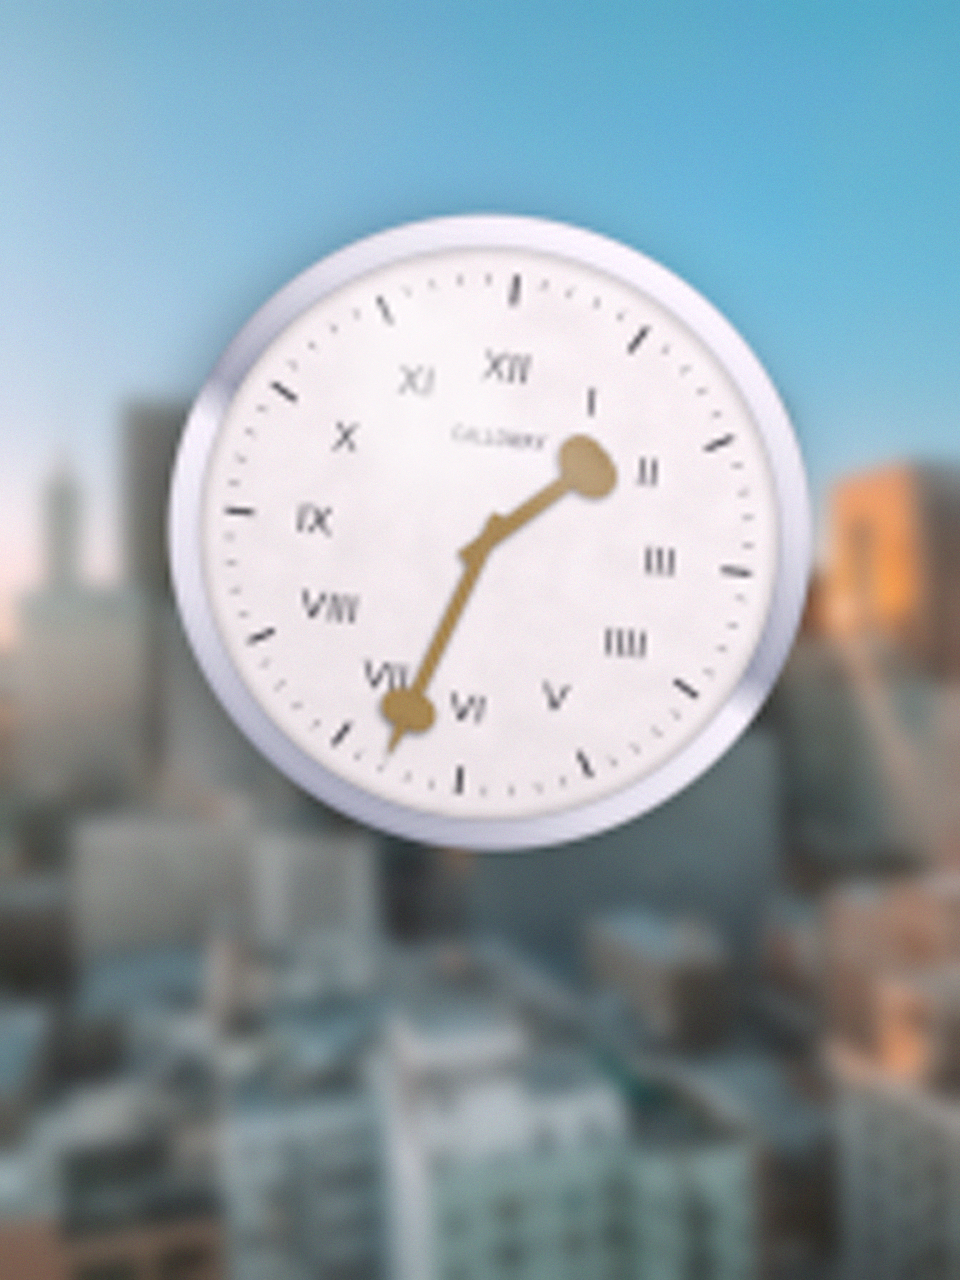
1:33
